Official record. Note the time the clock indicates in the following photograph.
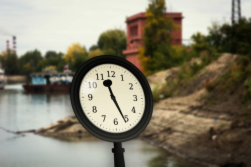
11:26
